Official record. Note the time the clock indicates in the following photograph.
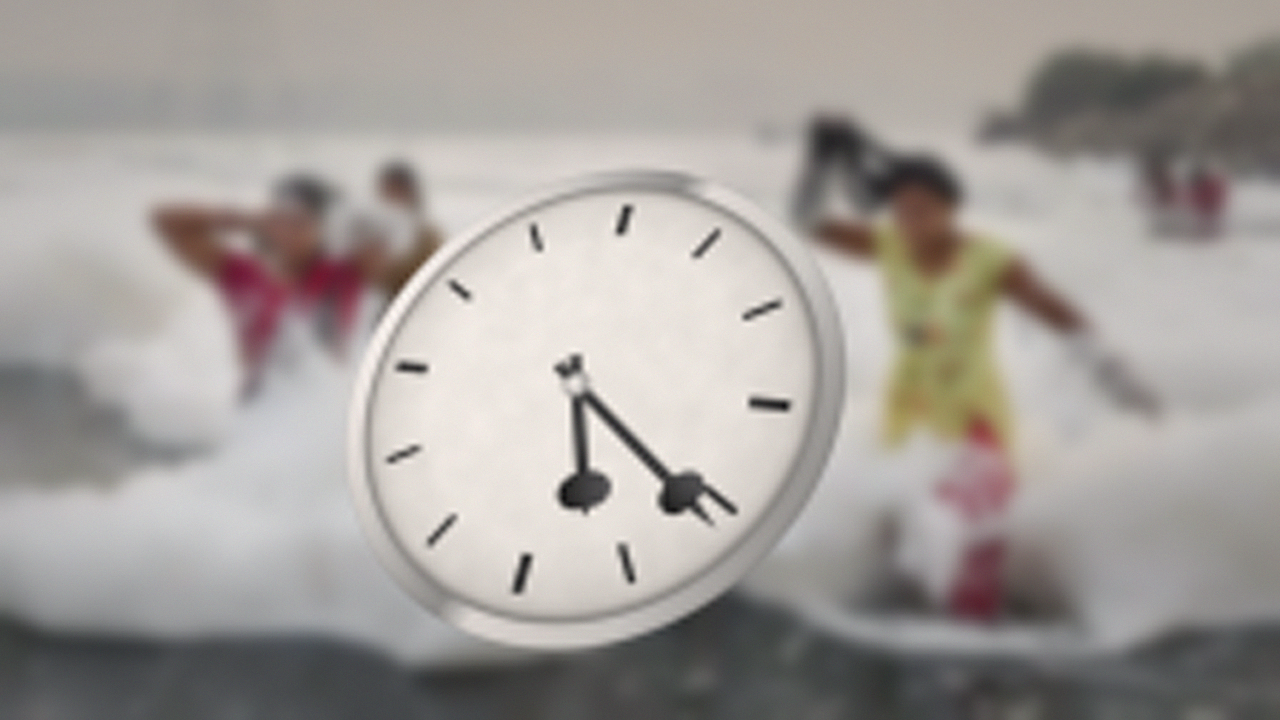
5:21
